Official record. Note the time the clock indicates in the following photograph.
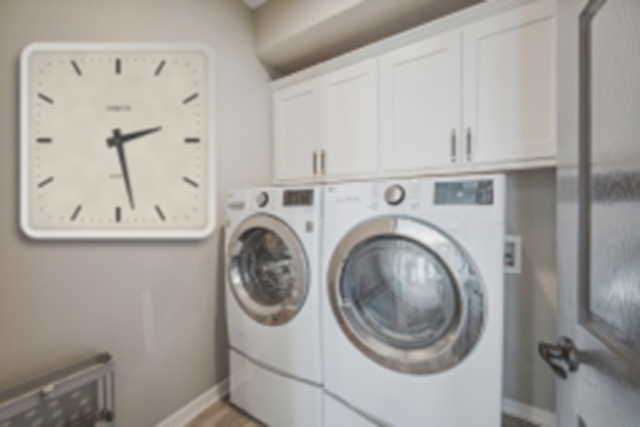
2:28
